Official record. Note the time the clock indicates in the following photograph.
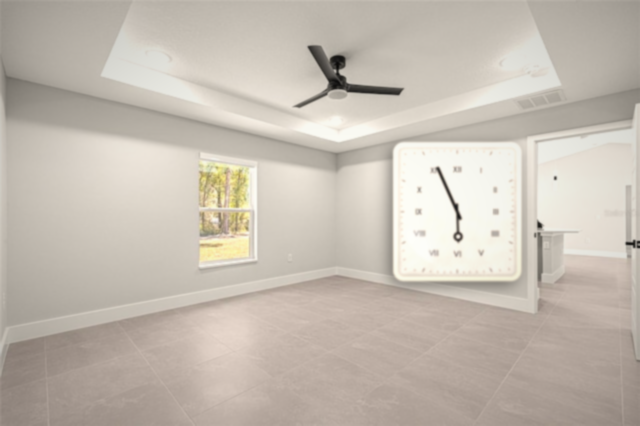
5:56
